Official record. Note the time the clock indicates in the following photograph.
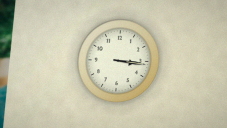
3:16
